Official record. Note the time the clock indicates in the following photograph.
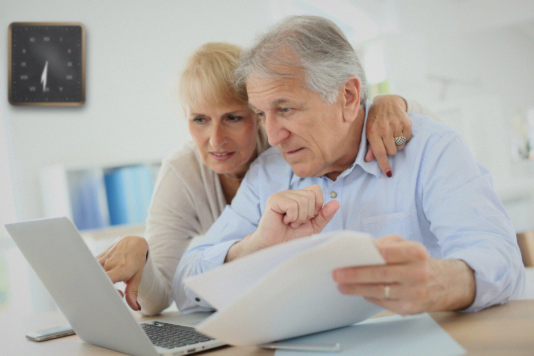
6:31
